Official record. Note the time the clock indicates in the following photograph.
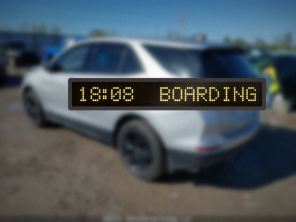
18:08
